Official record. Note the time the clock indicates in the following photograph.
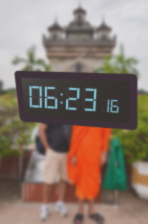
6:23:16
